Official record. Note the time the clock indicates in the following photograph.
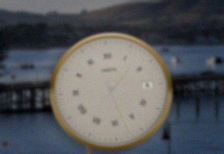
1:27
